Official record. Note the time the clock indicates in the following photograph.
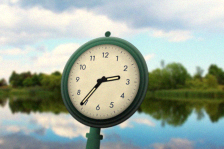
2:36
